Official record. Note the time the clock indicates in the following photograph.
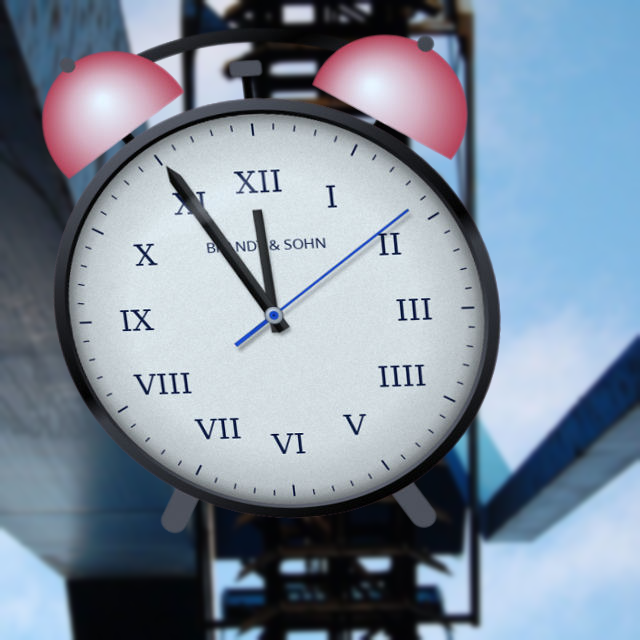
11:55:09
